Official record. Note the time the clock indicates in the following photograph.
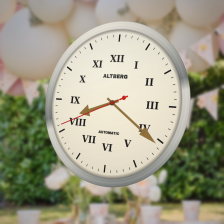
8:20:41
